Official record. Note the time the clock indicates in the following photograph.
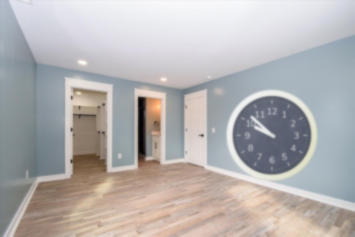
9:52
